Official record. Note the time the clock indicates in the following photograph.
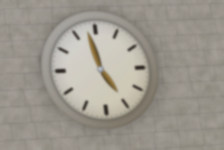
4:58
